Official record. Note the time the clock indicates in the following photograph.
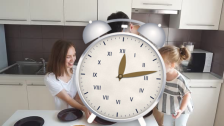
12:13
